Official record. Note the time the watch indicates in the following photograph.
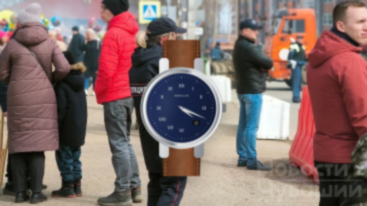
4:19
